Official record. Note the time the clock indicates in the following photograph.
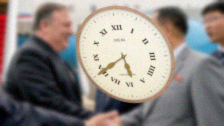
5:40
